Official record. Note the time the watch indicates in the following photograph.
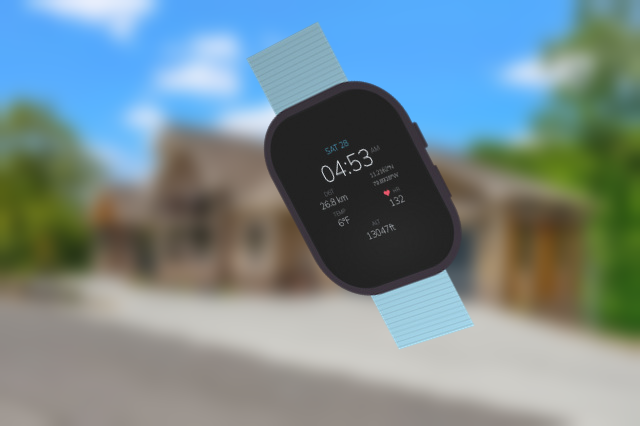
4:53
